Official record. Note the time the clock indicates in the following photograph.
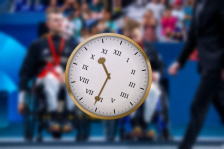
10:31
